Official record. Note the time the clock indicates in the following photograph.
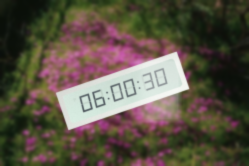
6:00:30
